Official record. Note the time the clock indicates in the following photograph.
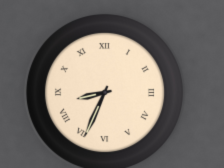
8:34
